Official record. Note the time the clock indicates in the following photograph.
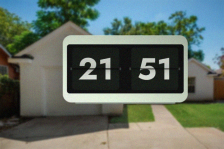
21:51
